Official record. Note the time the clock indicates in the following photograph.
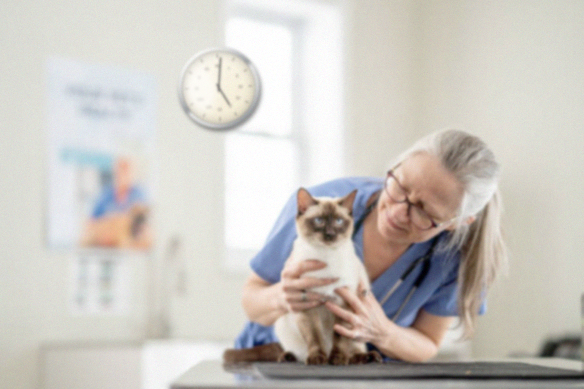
5:01
